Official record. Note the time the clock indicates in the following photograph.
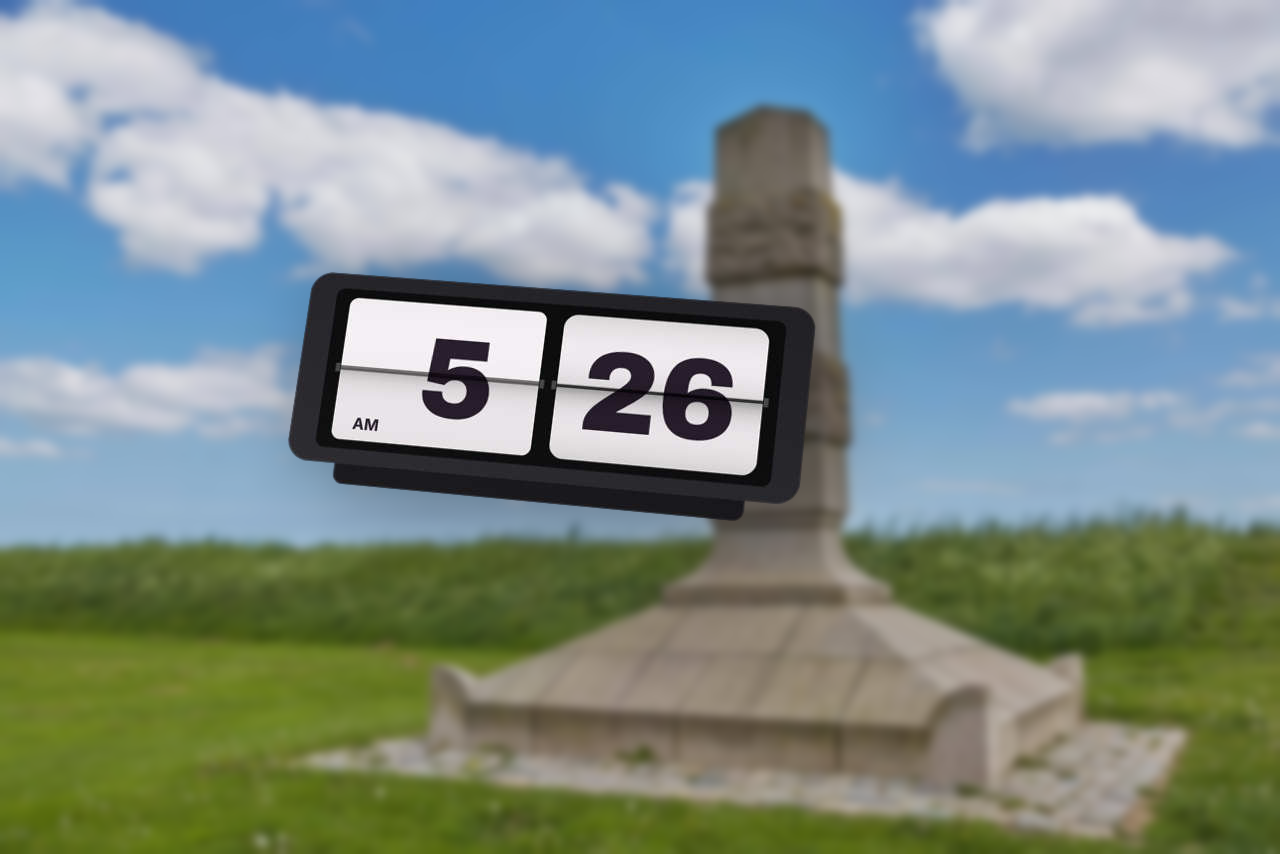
5:26
